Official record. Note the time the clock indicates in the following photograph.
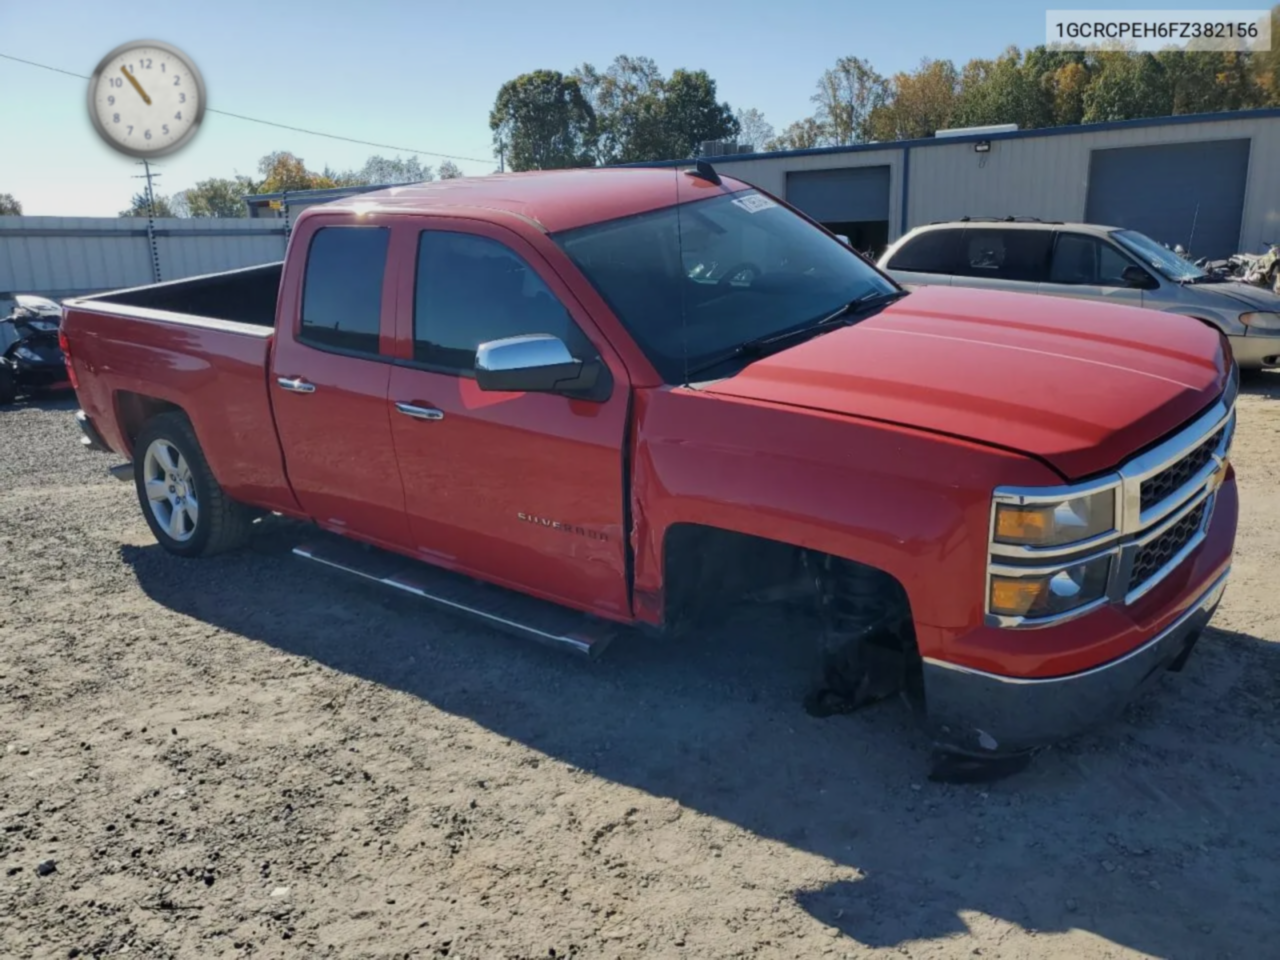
10:54
